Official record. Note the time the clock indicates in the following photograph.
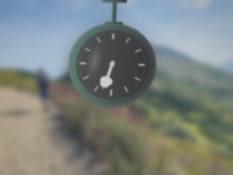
6:33
